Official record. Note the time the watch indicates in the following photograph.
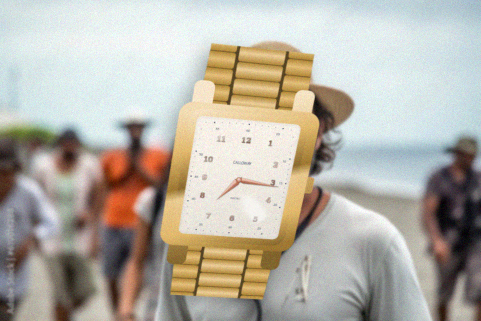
7:16
